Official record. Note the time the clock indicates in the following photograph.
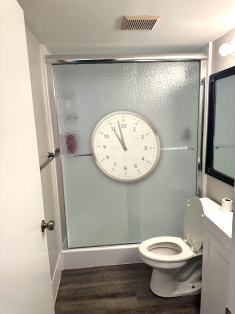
10:58
